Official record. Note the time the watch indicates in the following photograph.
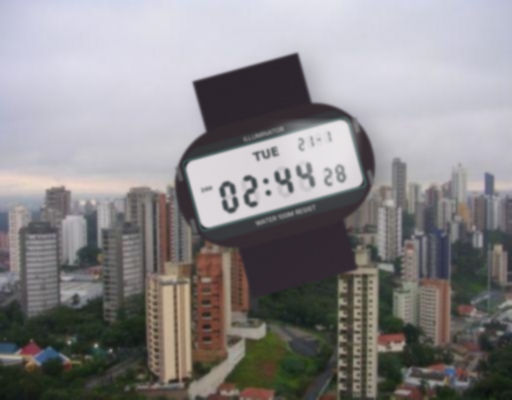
2:44:28
